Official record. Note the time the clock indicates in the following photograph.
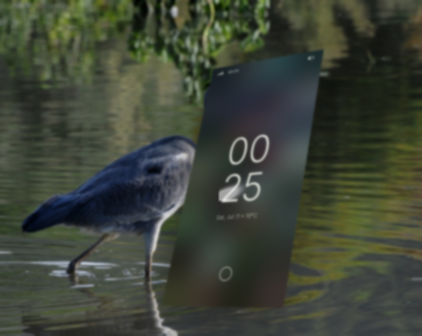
0:25
